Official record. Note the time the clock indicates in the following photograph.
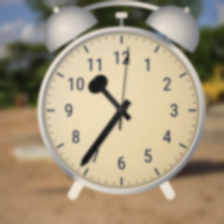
10:36:01
